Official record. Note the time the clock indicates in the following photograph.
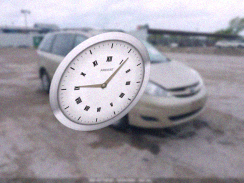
9:06
